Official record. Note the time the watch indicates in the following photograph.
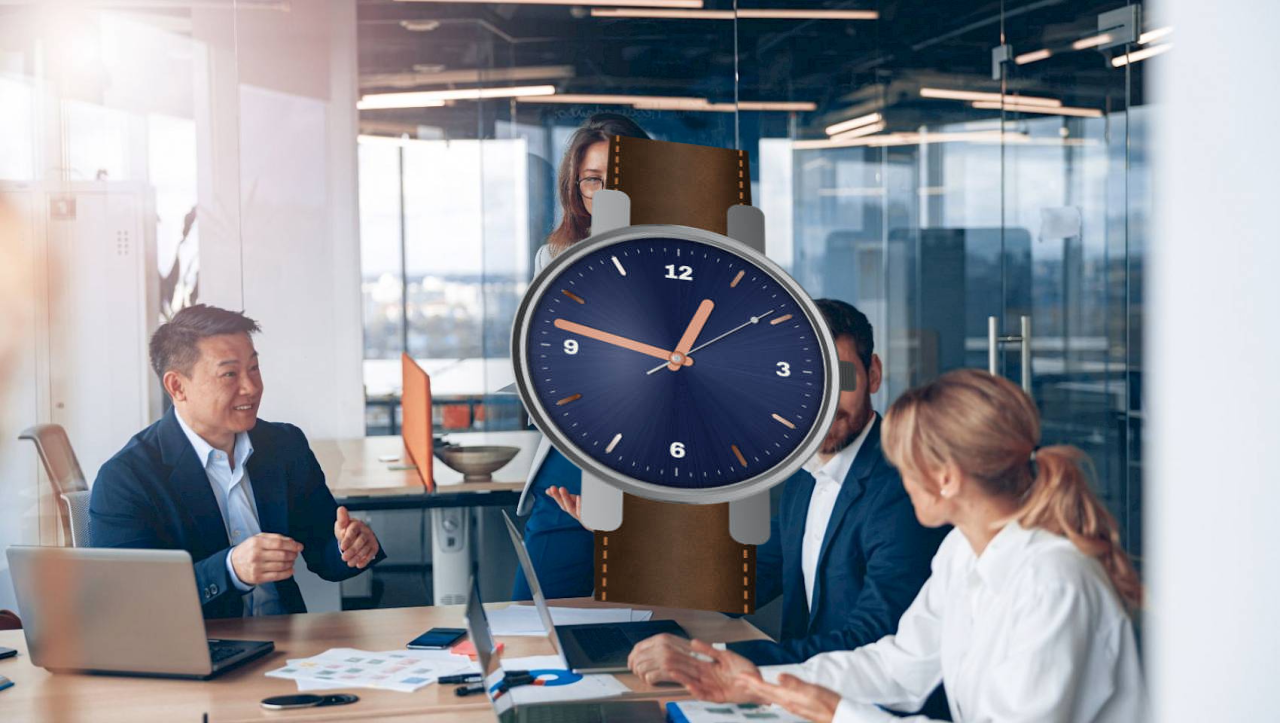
12:47:09
